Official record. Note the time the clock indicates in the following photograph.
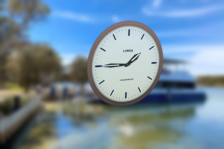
1:45
